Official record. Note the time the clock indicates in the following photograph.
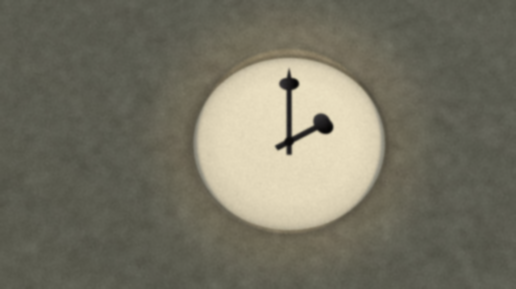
2:00
